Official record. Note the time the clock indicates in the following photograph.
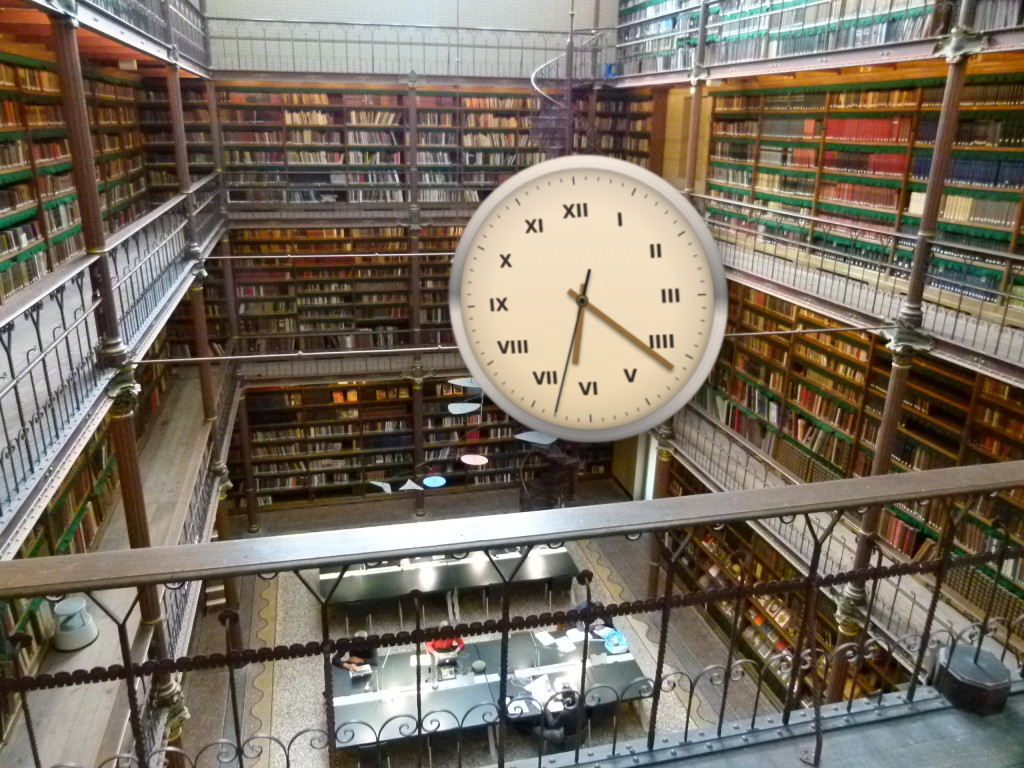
6:21:33
